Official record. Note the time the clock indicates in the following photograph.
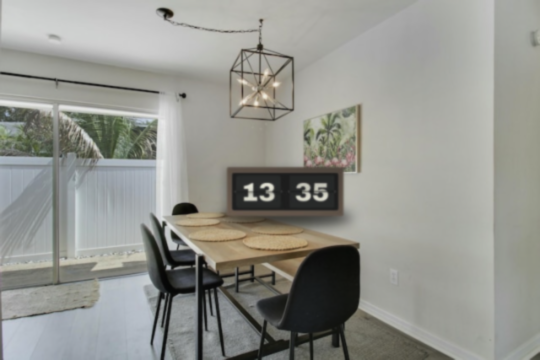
13:35
